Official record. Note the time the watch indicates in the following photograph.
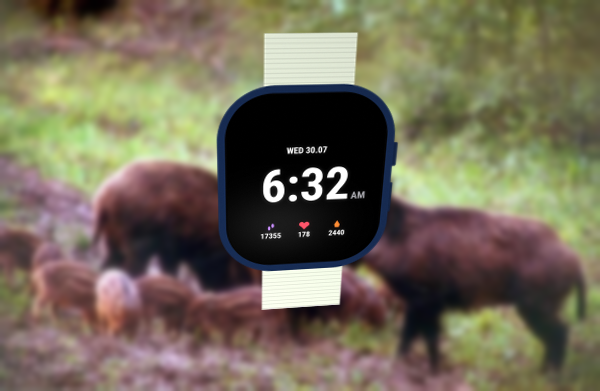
6:32
